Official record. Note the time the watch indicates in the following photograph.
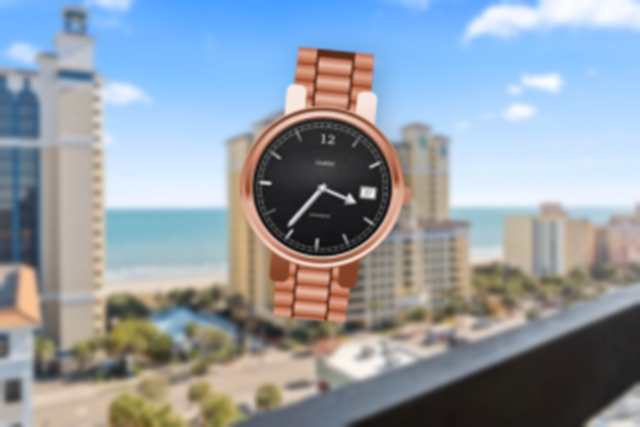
3:36
